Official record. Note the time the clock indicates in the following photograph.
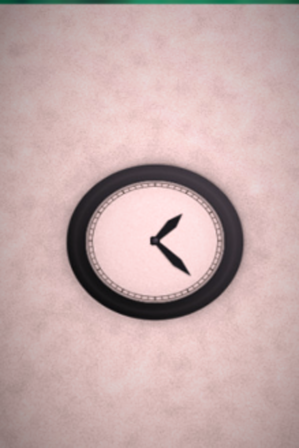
1:23
